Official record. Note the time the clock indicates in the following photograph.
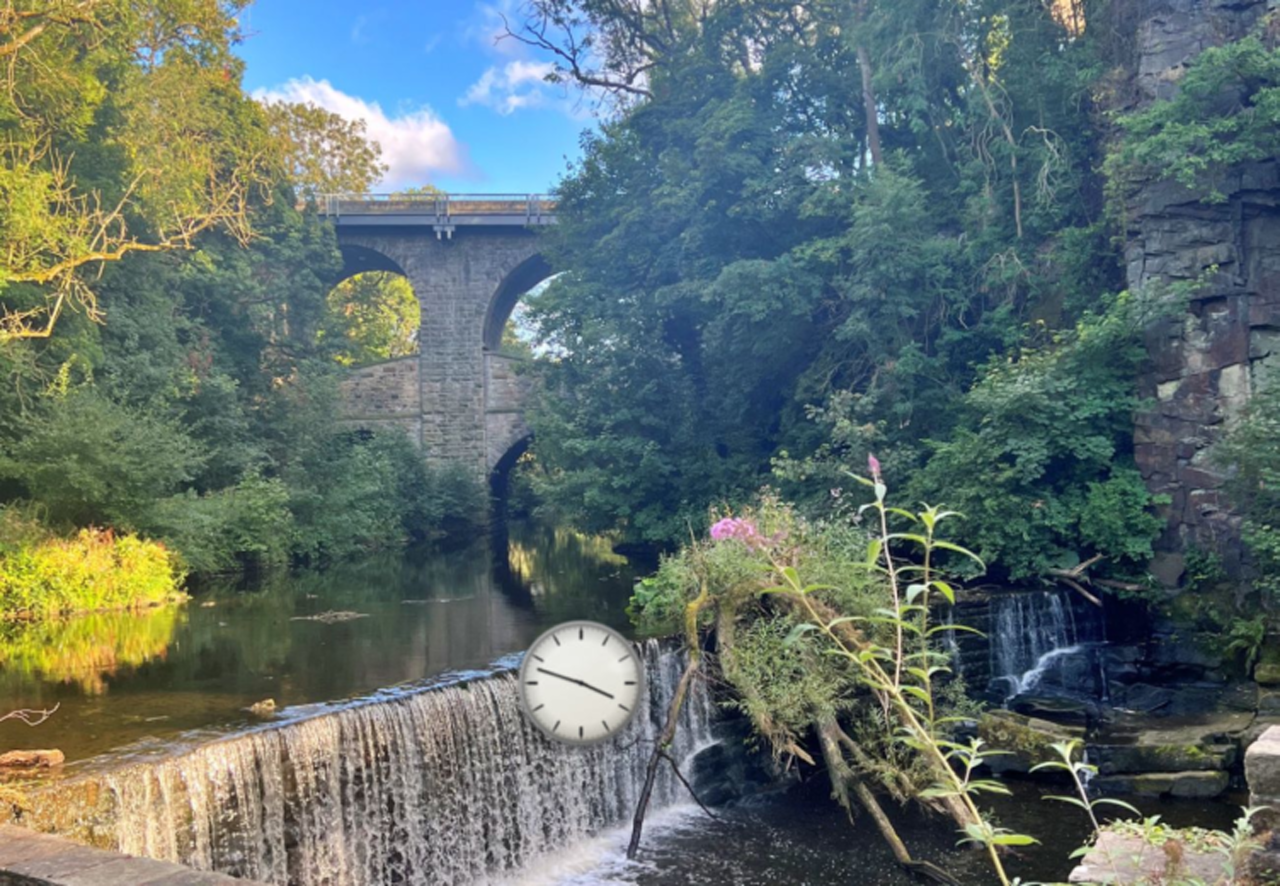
3:48
